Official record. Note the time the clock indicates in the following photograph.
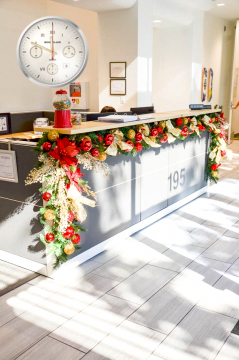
11:49
